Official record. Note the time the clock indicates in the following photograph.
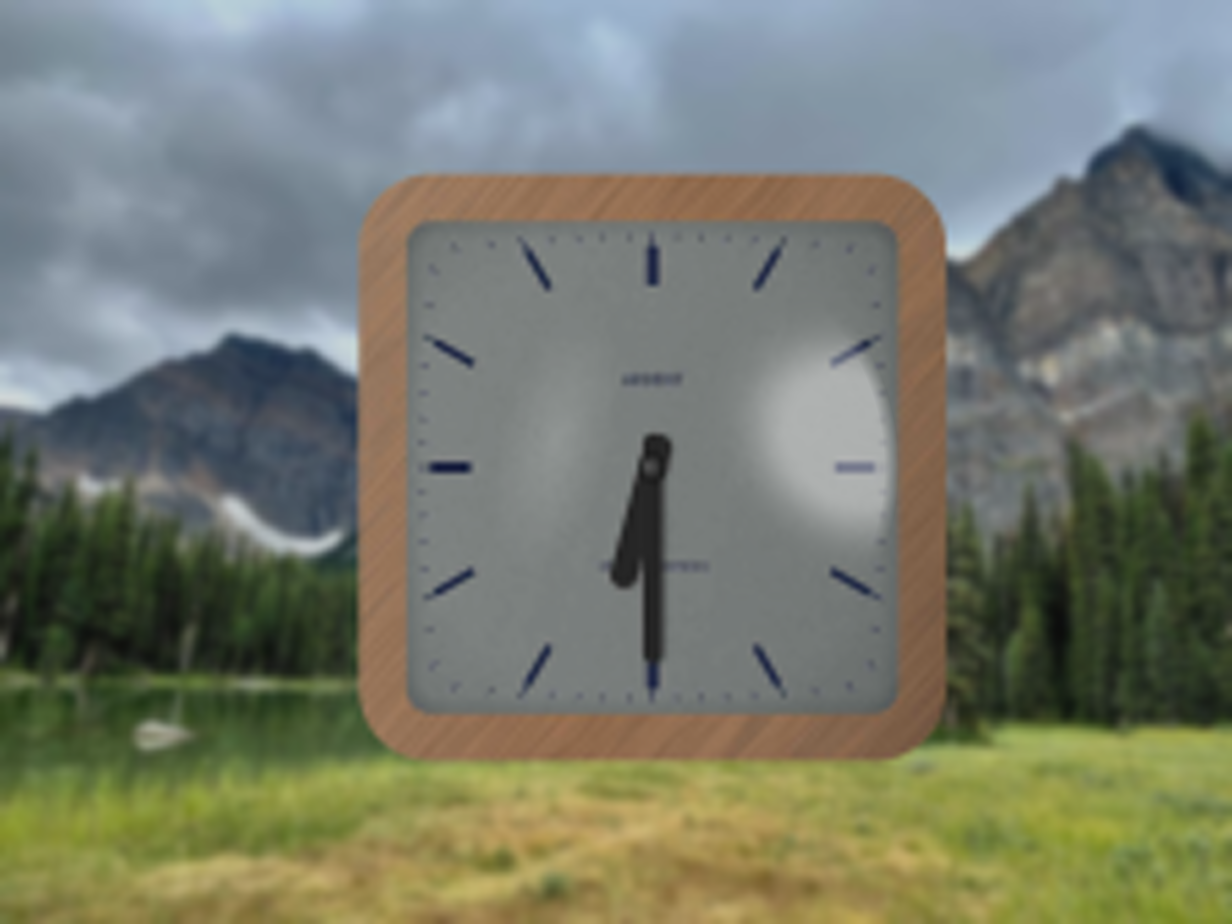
6:30
